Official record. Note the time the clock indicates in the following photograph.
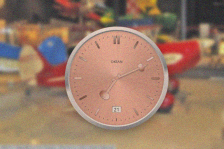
7:11
